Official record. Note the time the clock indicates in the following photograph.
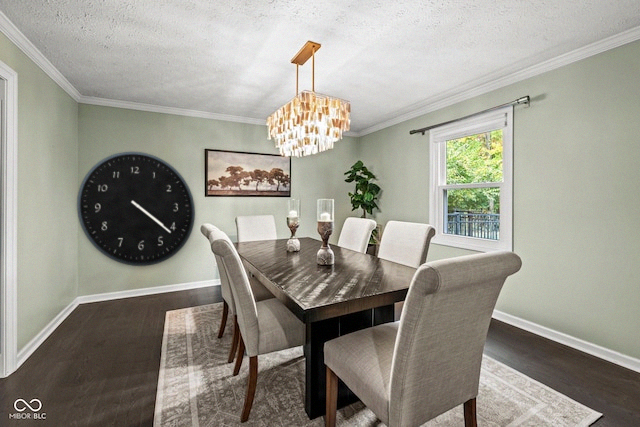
4:22
